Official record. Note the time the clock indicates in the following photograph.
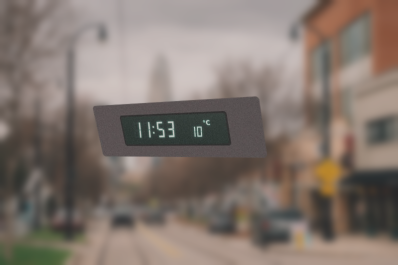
11:53
